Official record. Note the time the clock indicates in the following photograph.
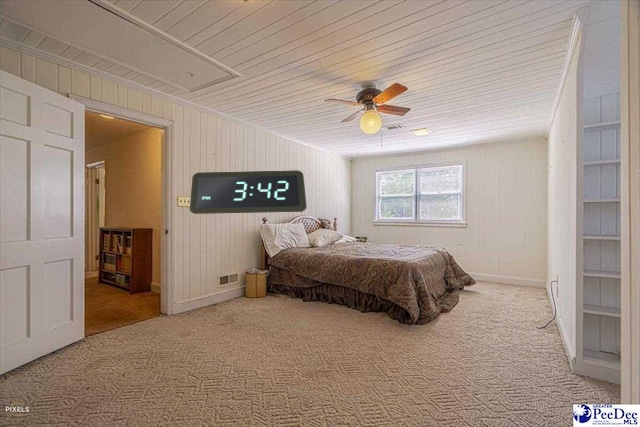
3:42
